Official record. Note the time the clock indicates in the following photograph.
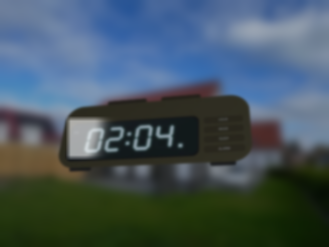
2:04
